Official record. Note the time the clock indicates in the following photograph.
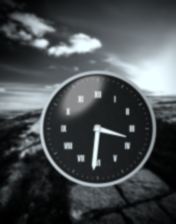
3:31
